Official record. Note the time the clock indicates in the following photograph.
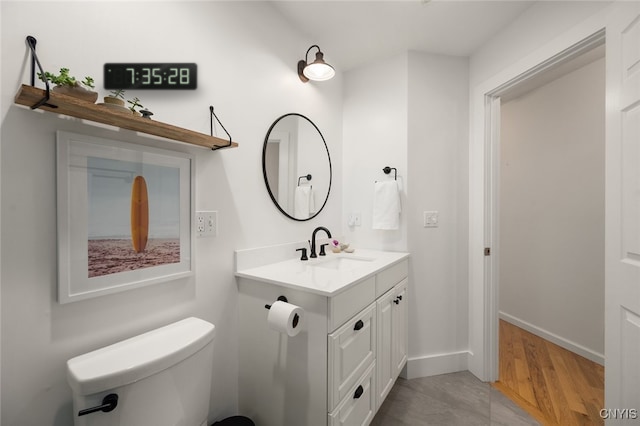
7:35:28
